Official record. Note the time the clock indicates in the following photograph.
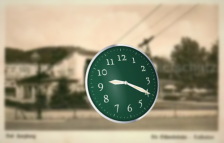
9:20
